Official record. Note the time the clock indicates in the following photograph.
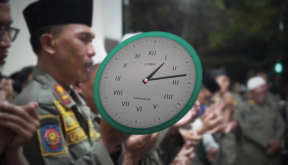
1:13
